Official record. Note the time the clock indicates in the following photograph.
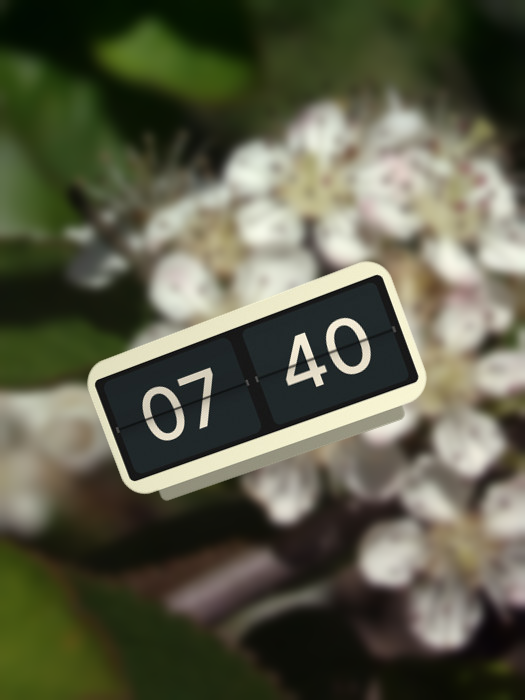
7:40
